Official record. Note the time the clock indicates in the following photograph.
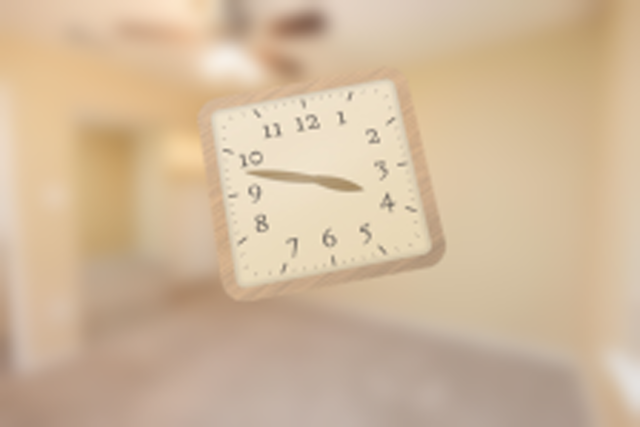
3:48
